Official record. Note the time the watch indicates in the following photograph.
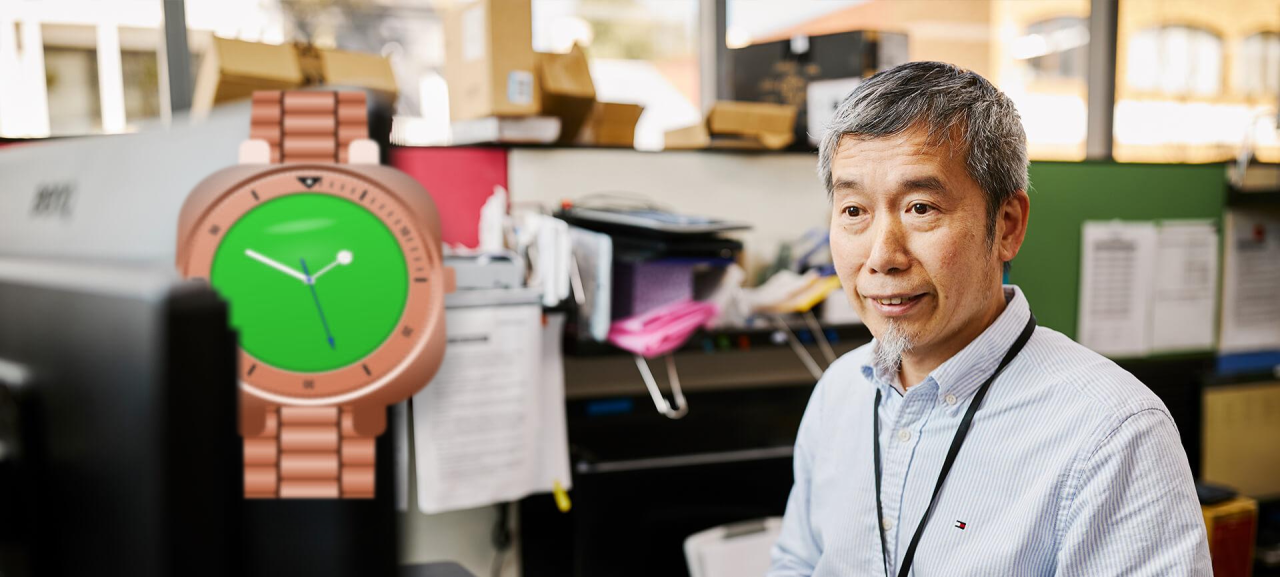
1:49:27
